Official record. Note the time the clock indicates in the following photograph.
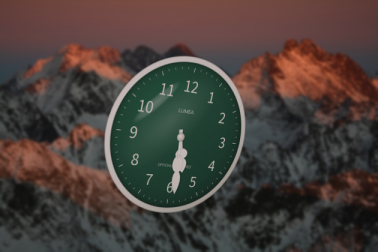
5:29
